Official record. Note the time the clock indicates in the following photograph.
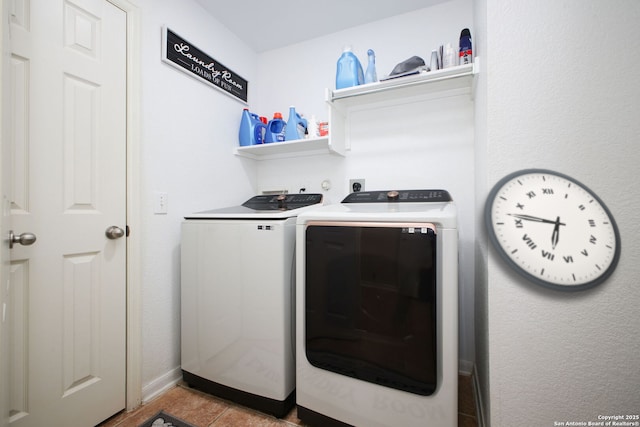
6:47
